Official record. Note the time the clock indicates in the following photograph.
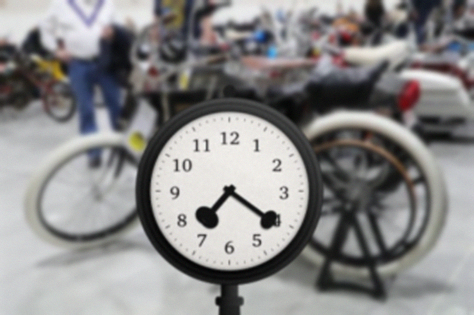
7:21
